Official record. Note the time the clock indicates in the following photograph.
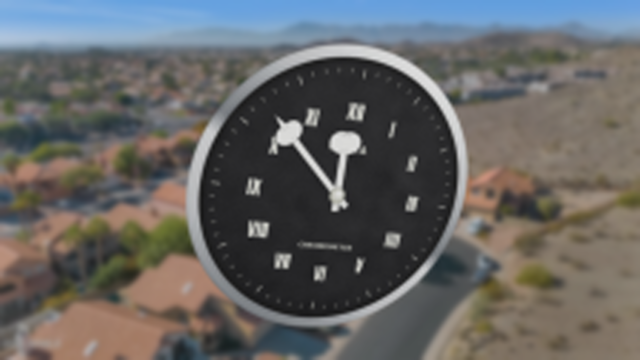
11:52
